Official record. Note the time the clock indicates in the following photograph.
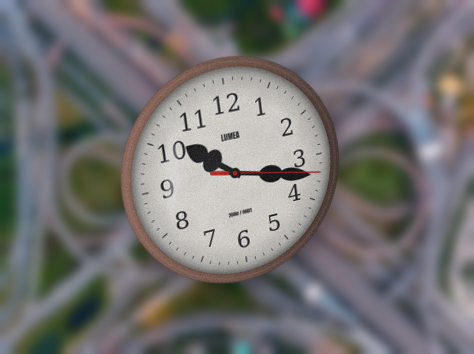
10:17:17
